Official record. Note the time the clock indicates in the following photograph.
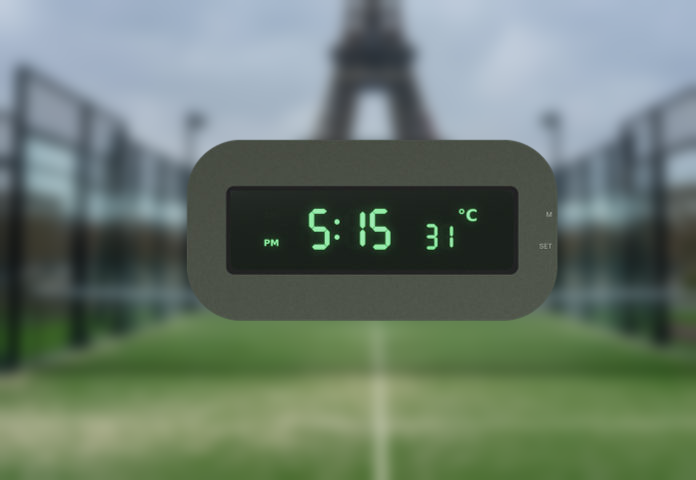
5:15
